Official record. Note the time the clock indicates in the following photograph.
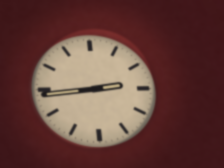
2:44
